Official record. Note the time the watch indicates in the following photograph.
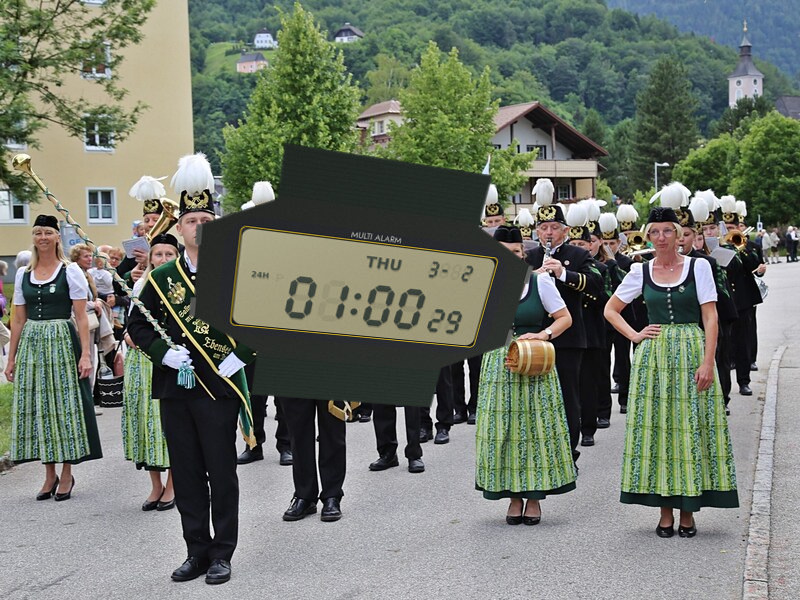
1:00:29
